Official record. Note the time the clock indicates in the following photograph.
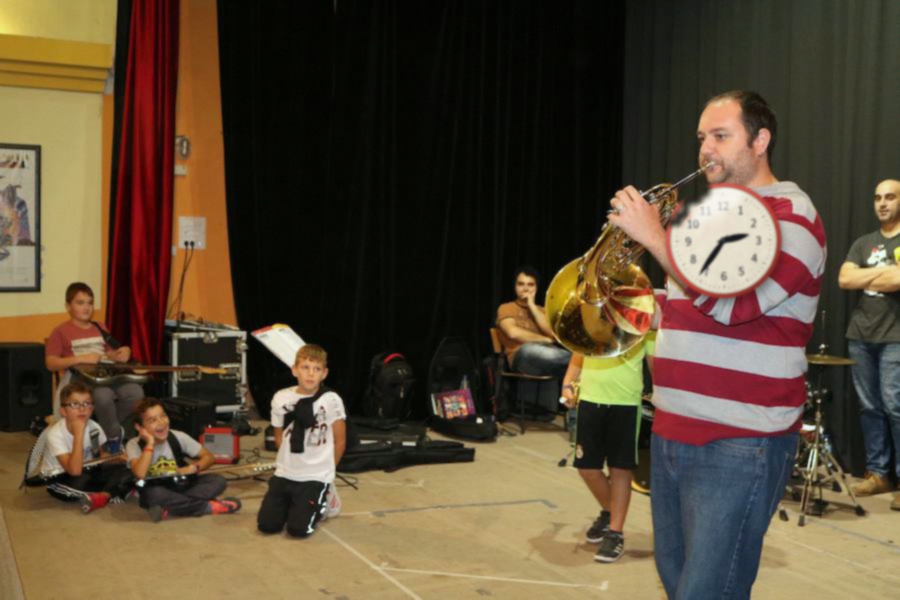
2:36
